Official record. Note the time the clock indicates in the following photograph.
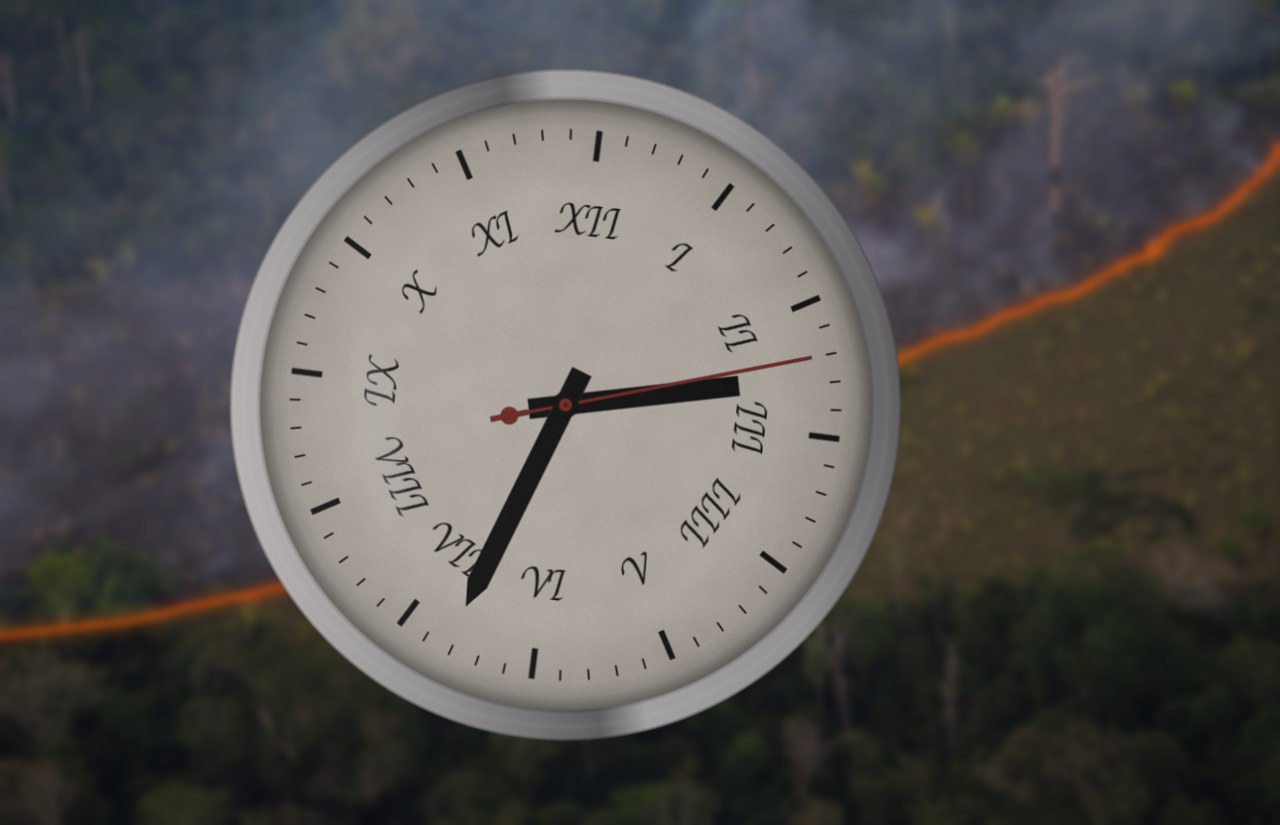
2:33:12
